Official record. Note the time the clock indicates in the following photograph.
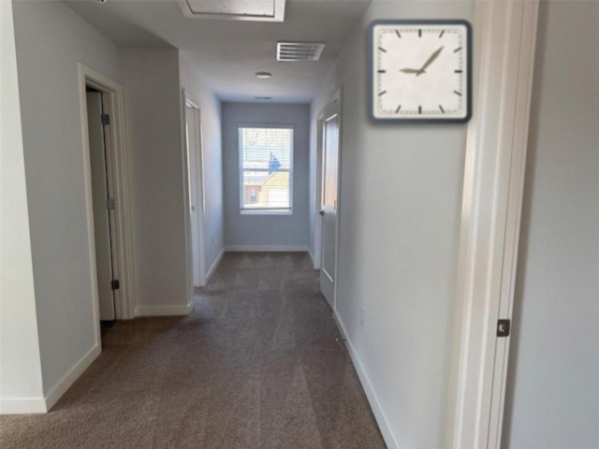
9:07
